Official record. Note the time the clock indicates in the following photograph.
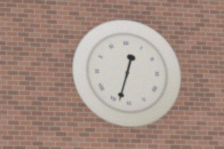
12:33
